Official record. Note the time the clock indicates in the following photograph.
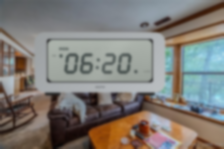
6:20
